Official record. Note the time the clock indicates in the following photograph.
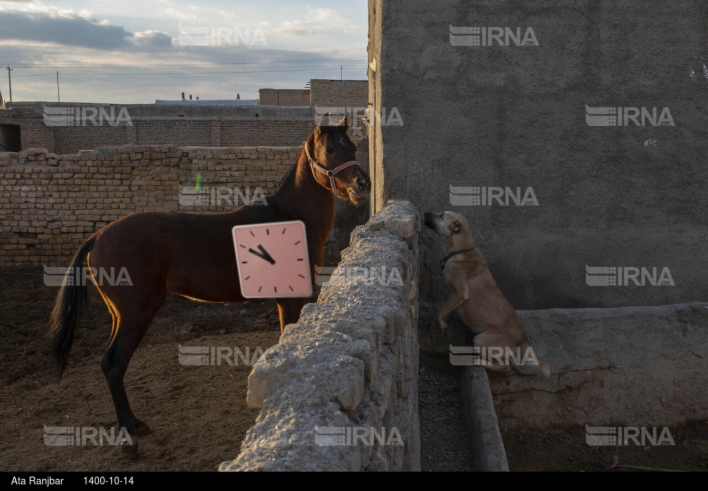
10:50
